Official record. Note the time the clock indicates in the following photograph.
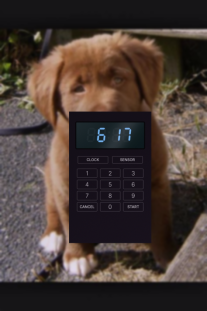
6:17
